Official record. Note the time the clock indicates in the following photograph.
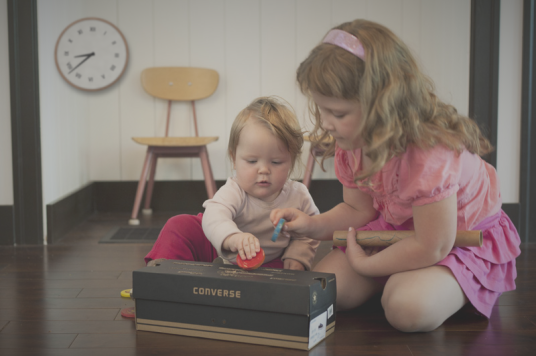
8:38
